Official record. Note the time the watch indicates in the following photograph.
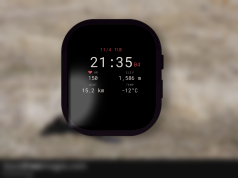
21:35
